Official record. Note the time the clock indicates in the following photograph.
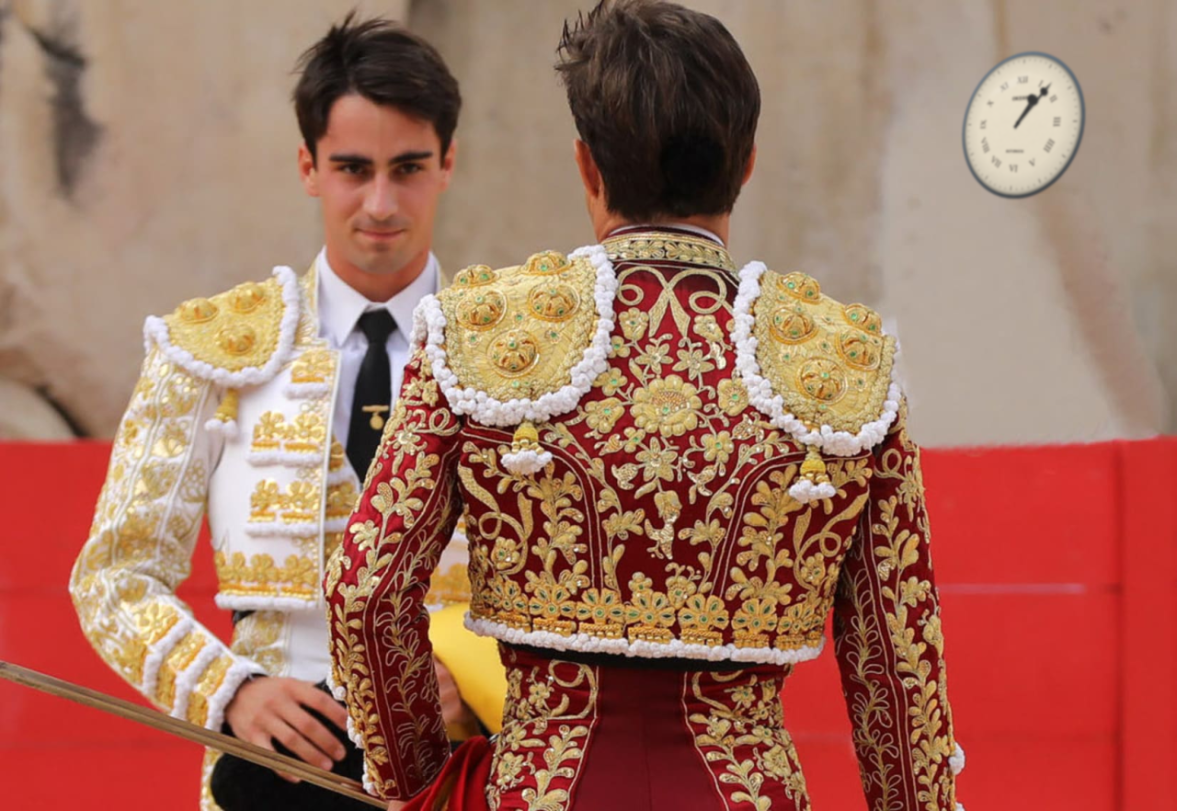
1:07
